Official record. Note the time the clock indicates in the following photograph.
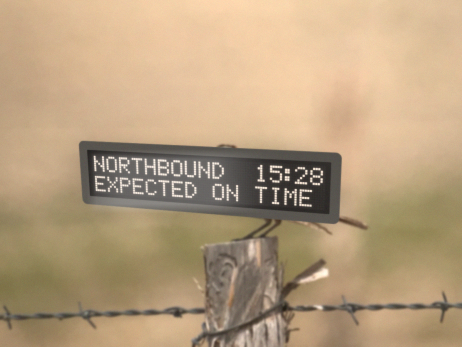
15:28
